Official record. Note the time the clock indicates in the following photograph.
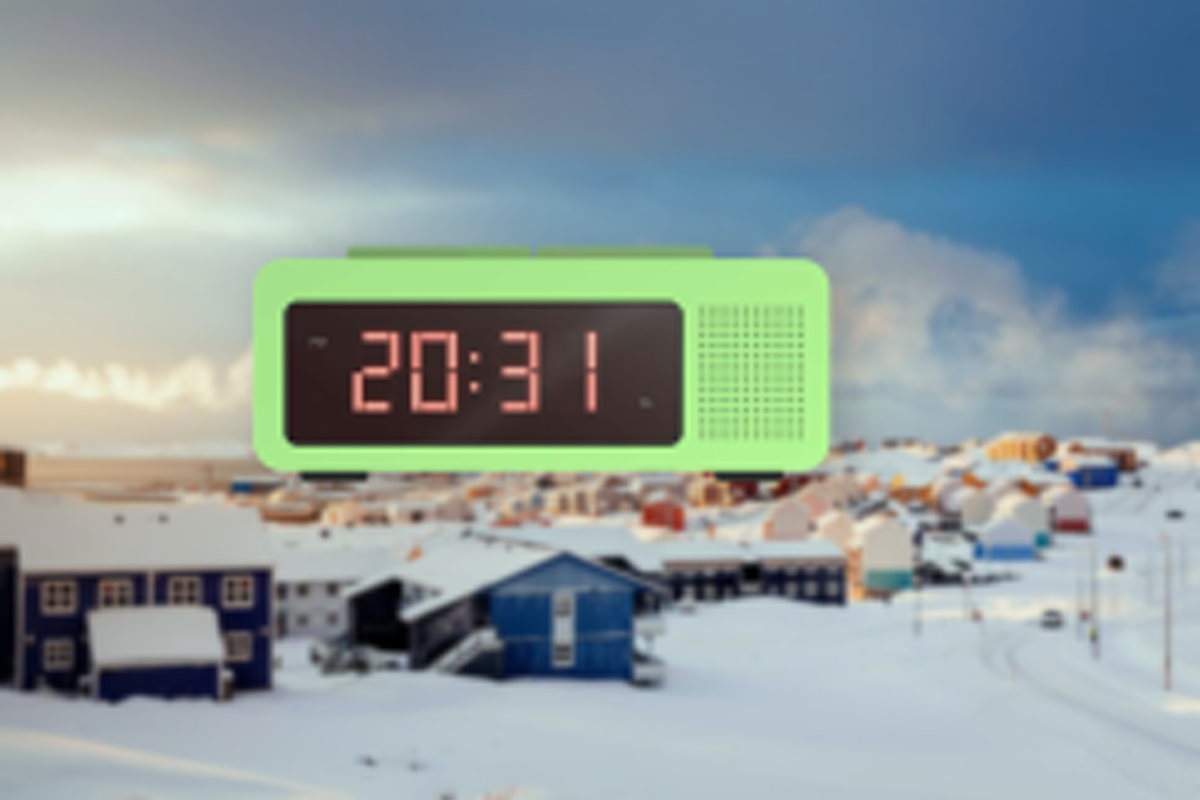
20:31
